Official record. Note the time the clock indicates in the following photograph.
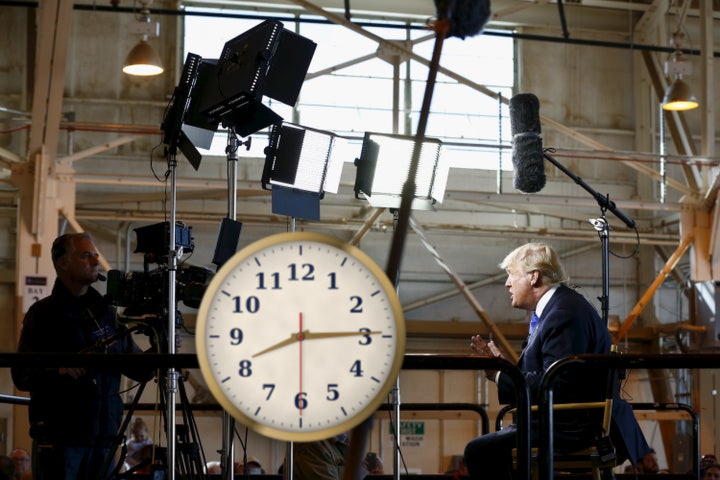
8:14:30
